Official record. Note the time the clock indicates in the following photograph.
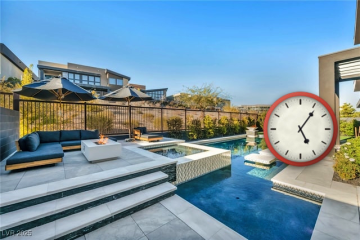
5:06
